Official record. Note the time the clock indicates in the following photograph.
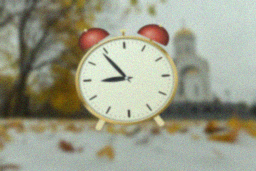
8:54
